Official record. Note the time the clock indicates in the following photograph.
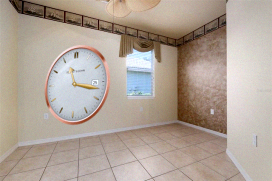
11:17
